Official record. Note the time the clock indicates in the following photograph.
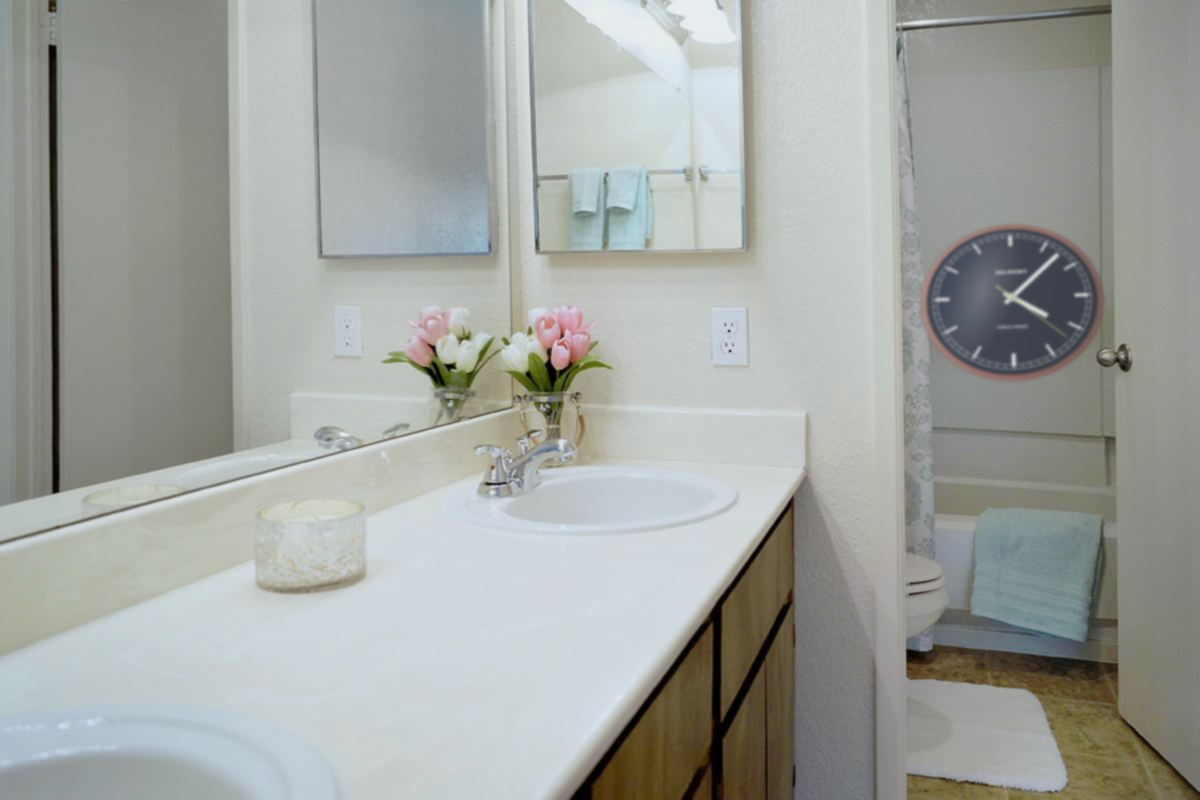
4:07:22
